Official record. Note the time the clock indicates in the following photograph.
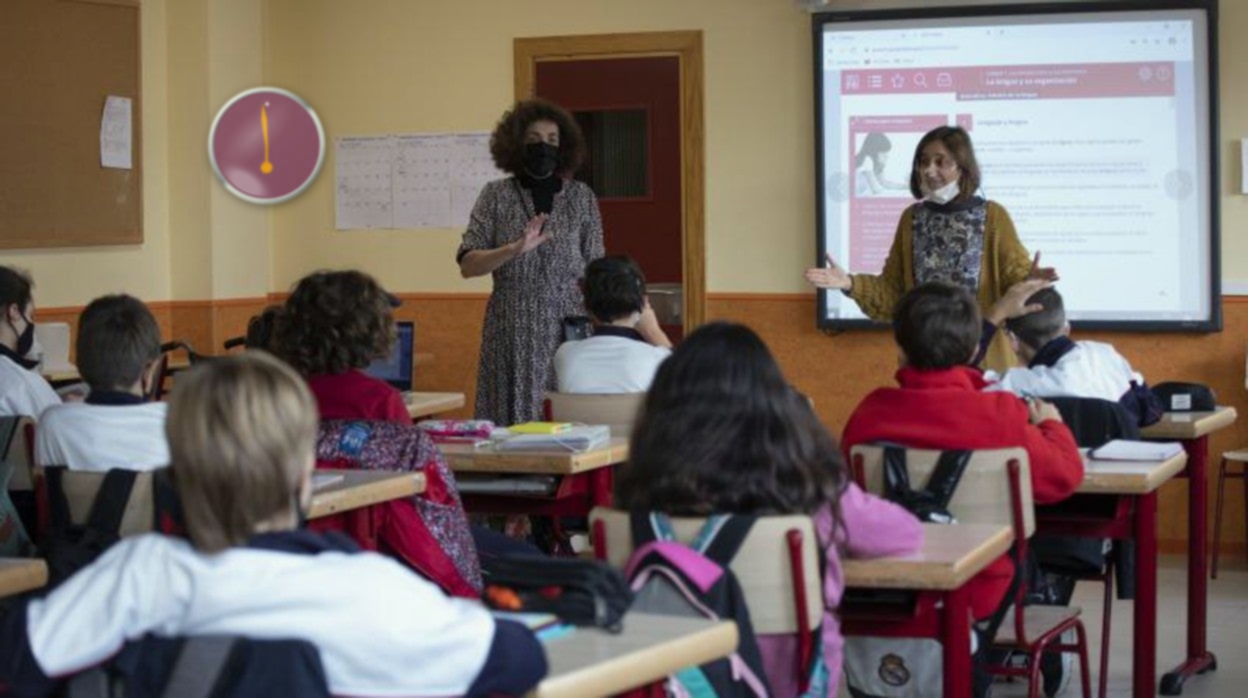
5:59
